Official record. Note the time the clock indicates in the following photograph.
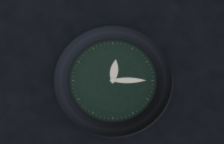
12:15
